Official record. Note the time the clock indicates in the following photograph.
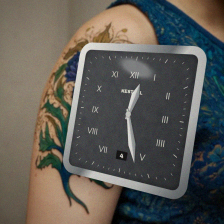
12:27
